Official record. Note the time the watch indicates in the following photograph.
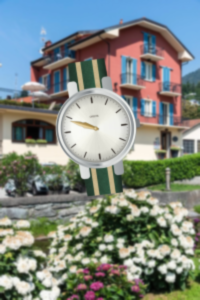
9:49
